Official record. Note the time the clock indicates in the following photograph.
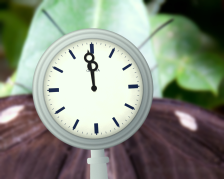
11:59
